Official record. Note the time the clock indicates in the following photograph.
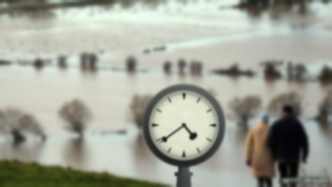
4:39
